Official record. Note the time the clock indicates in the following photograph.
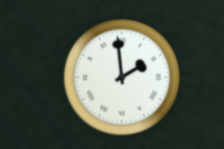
1:59
